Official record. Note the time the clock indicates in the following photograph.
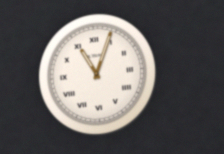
11:04
